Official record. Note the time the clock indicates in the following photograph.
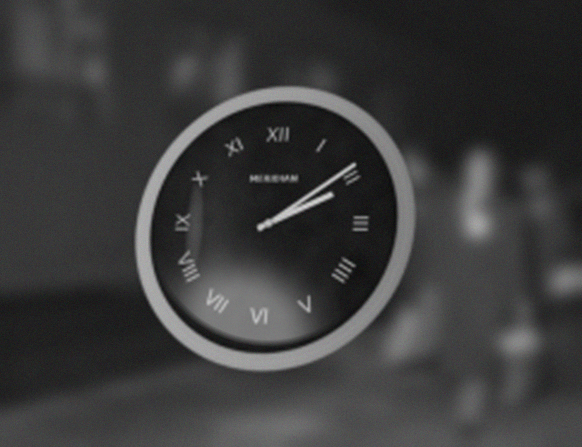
2:09
